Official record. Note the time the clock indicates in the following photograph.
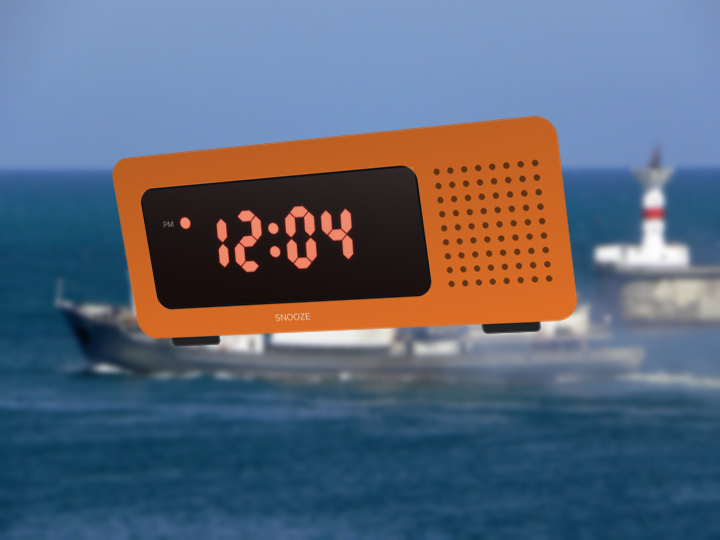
12:04
